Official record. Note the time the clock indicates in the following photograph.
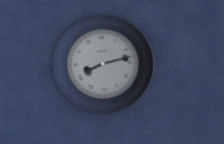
8:13
